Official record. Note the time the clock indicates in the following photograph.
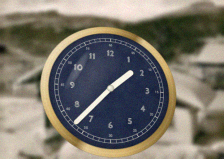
1:37
